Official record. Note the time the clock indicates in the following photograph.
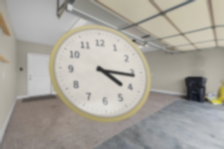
4:16
